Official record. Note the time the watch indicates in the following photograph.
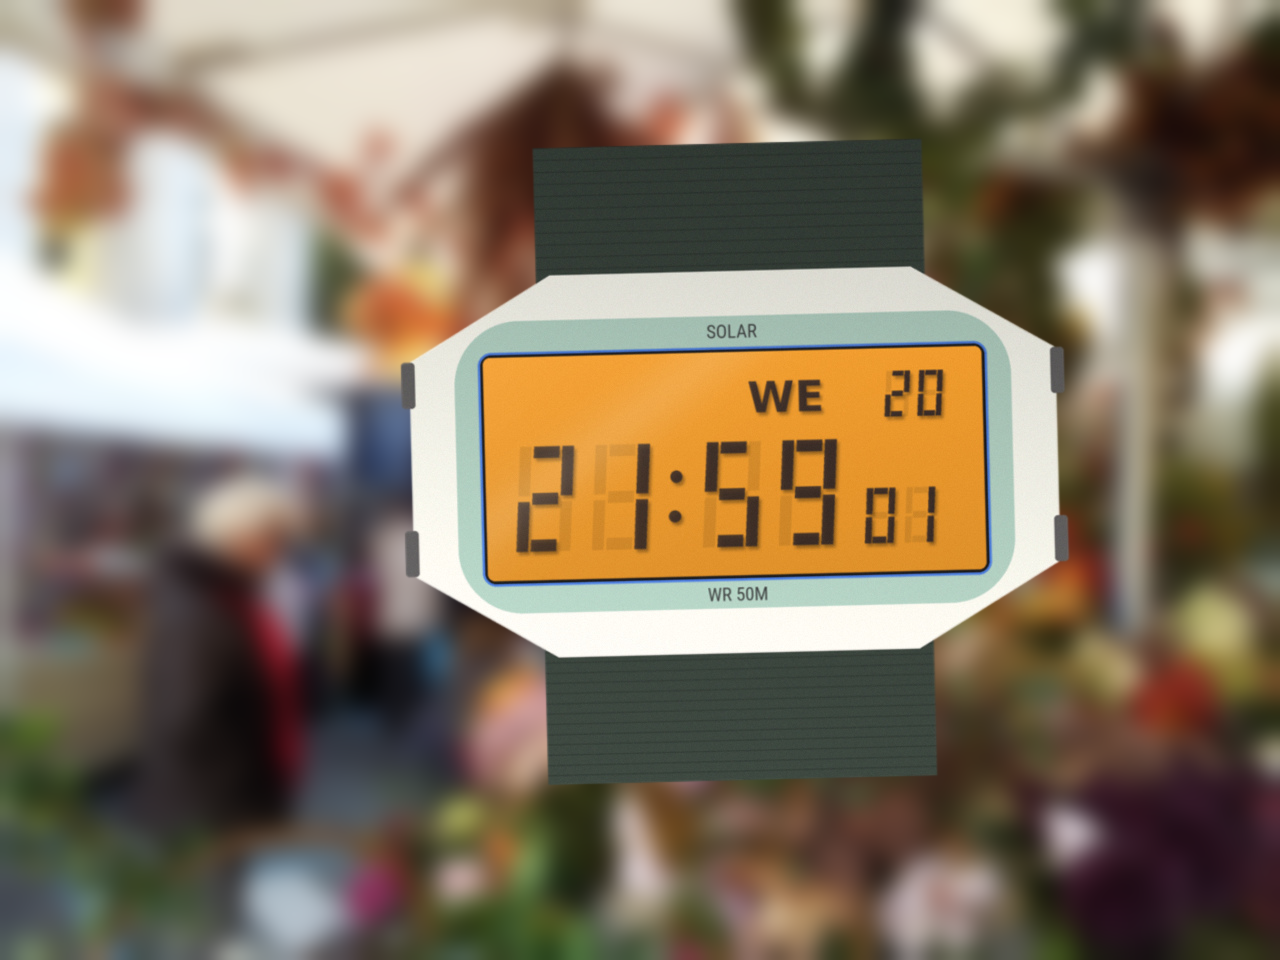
21:59:01
